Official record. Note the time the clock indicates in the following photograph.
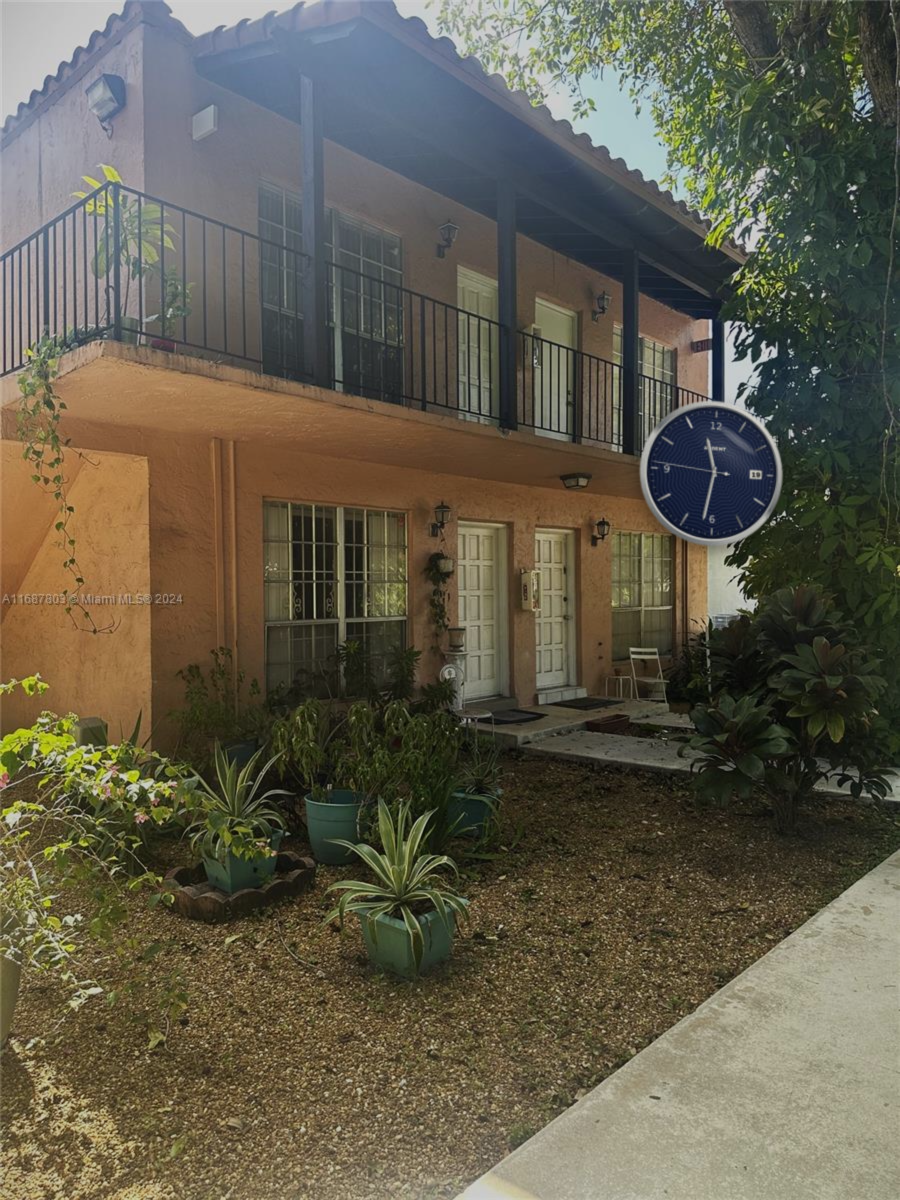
11:31:46
